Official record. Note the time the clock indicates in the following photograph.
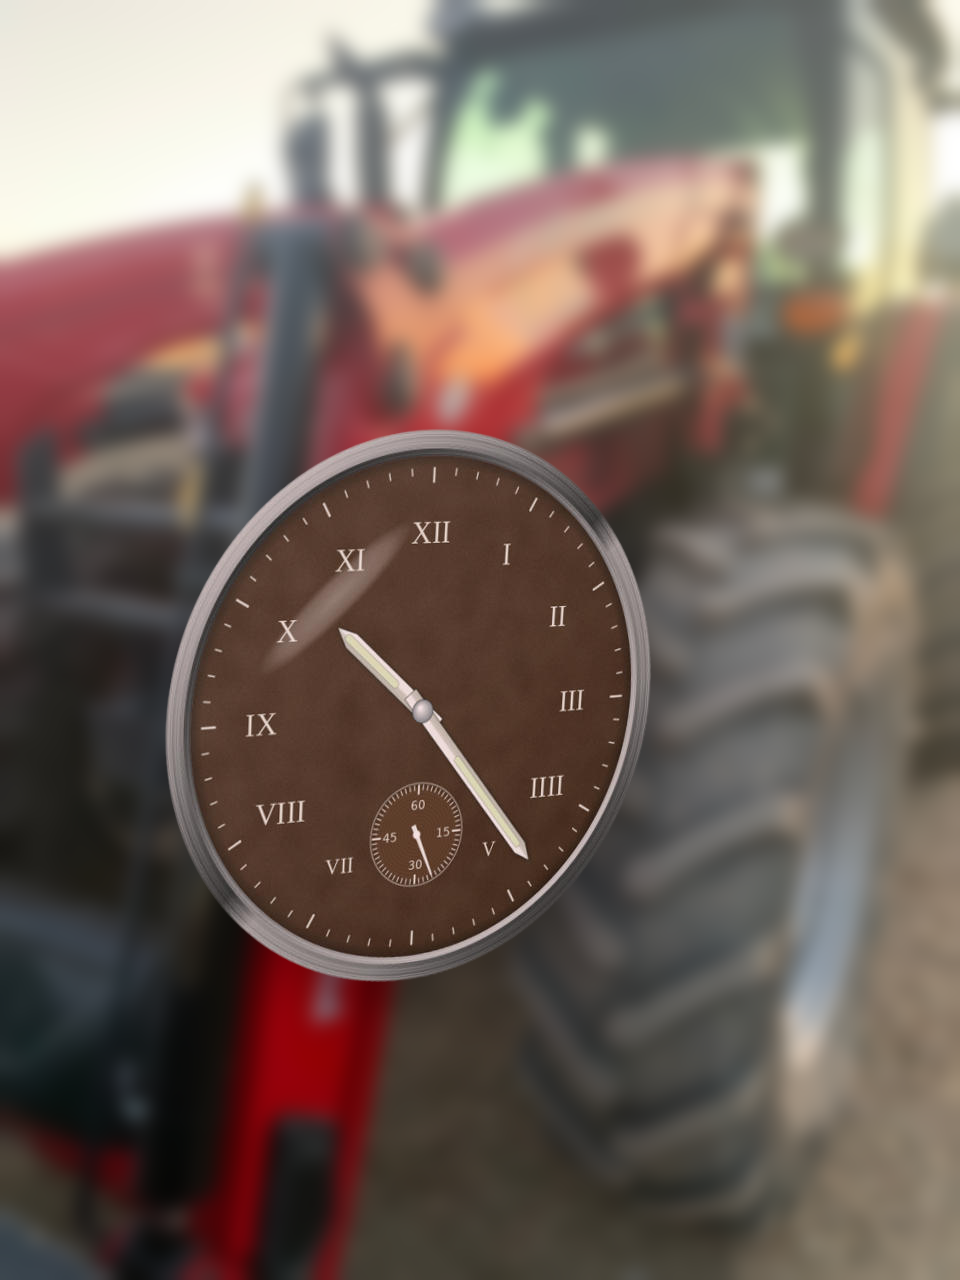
10:23:26
